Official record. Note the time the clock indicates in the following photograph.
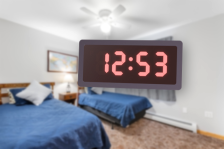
12:53
